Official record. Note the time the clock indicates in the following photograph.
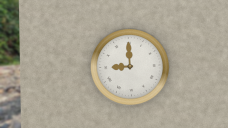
9:00
